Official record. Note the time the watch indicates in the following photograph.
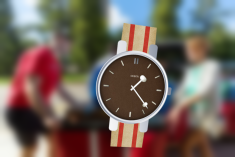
1:23
